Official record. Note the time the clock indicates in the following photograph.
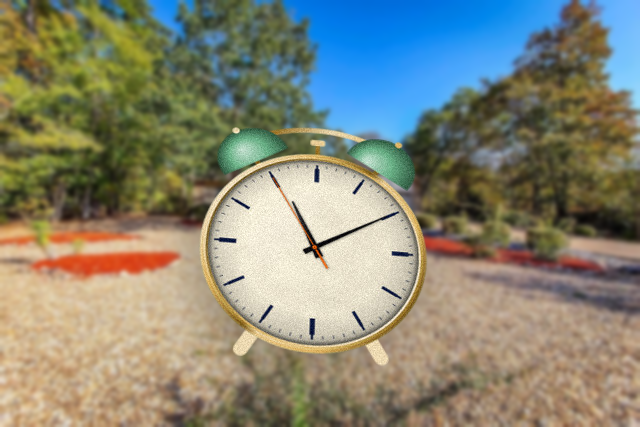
11:09:55
